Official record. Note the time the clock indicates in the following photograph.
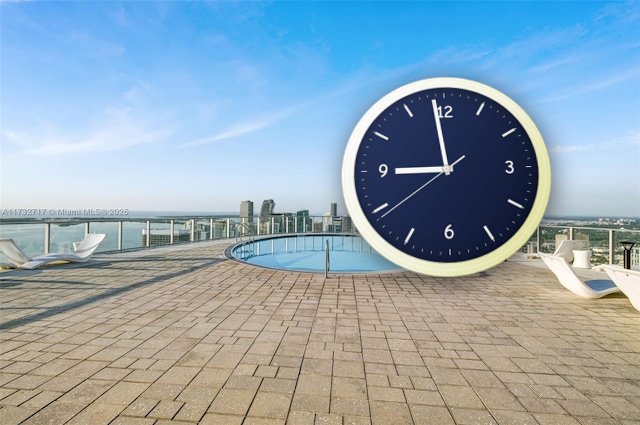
8:58:39
